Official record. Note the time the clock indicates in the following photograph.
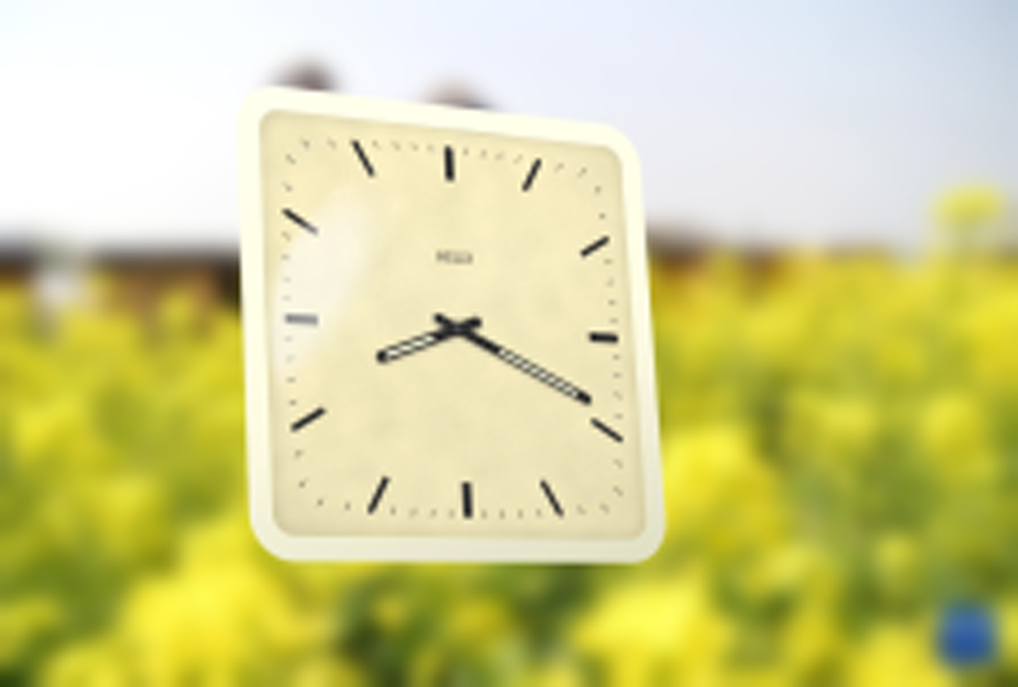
8:19
